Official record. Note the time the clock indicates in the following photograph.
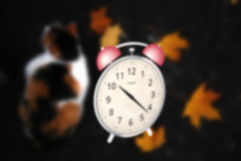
10:22
